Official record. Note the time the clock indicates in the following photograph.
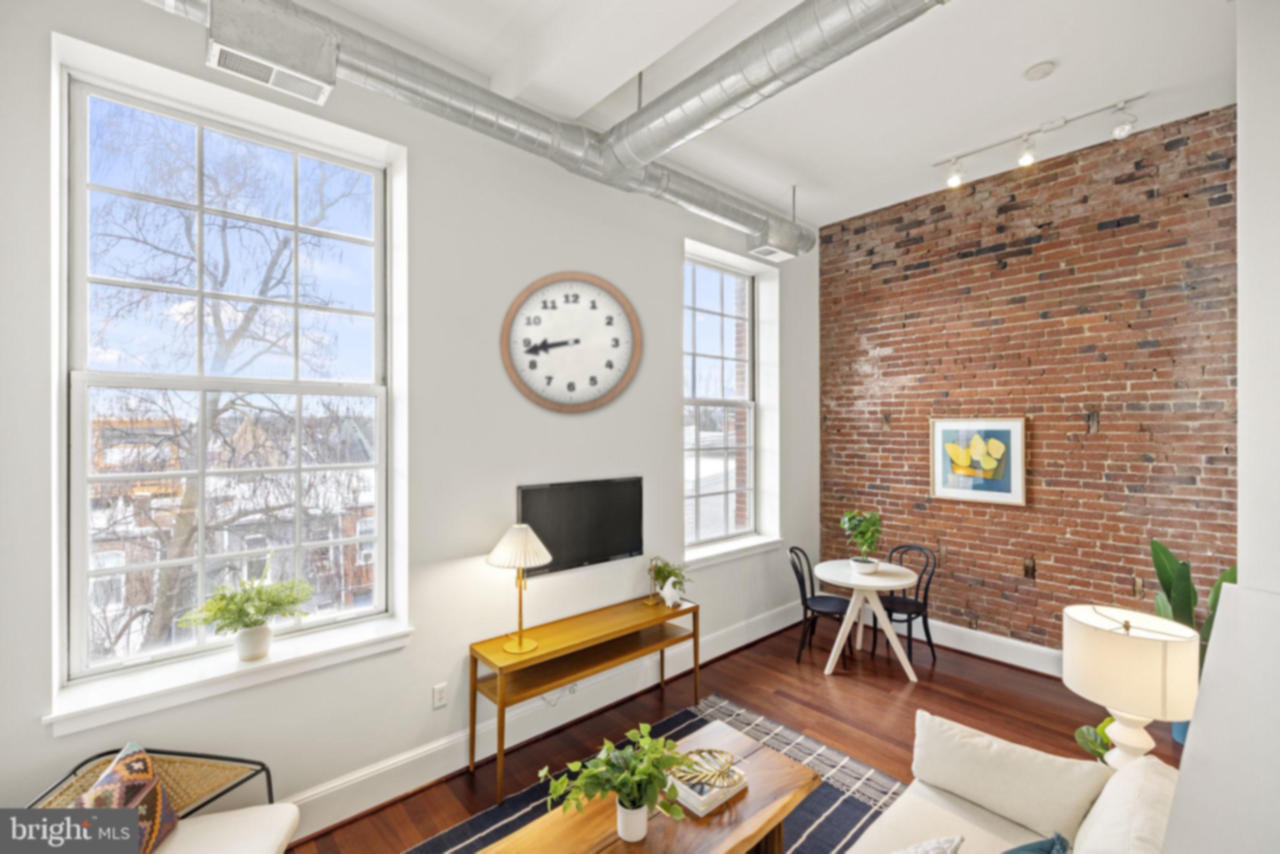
8:43
